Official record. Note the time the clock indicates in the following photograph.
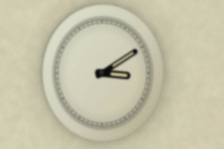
3:10
